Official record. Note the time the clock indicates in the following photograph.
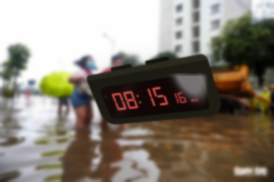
8:15
